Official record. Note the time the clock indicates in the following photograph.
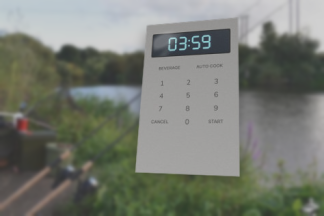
3:59
